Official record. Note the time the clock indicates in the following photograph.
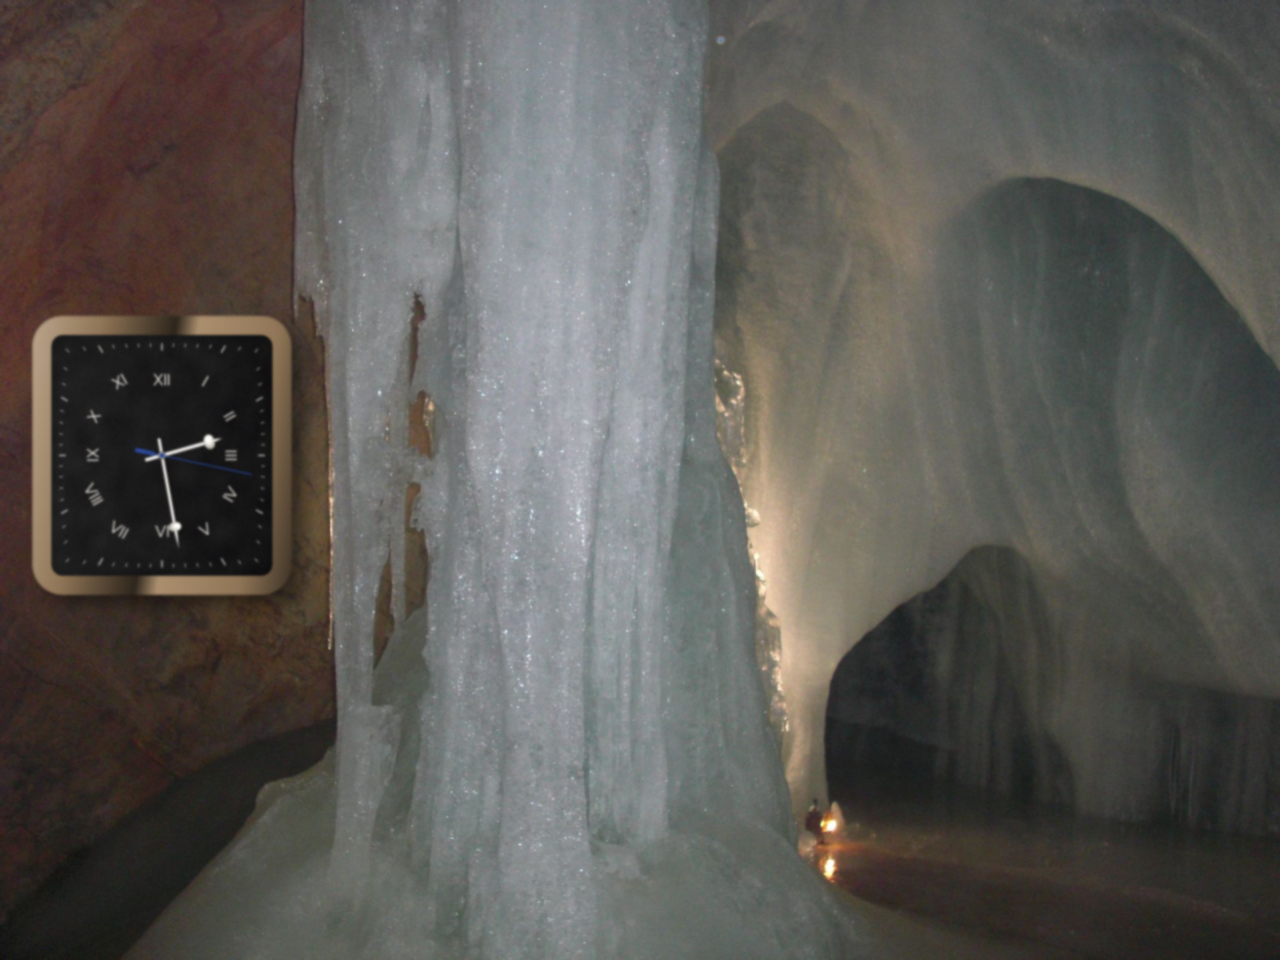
2:28:17
